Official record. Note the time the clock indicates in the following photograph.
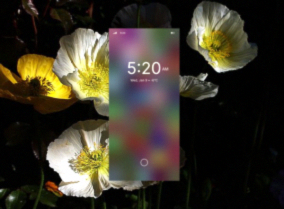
5:20
